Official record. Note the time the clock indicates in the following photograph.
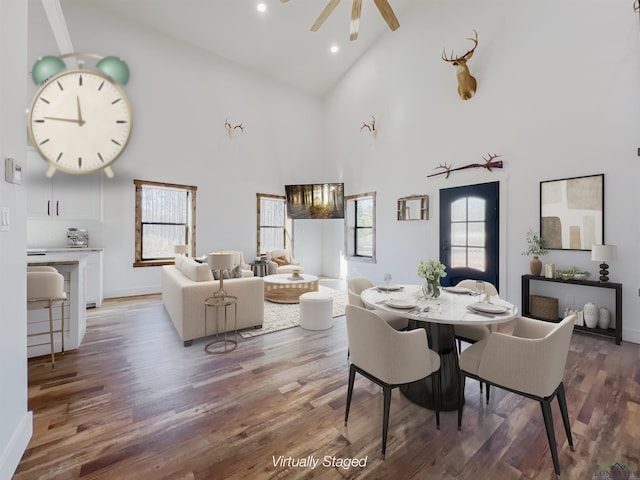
11:46
